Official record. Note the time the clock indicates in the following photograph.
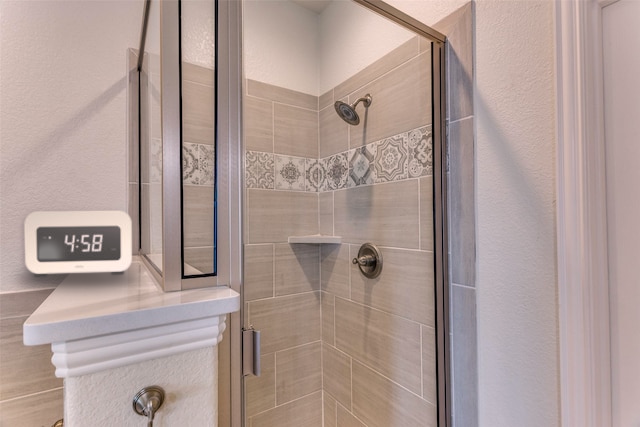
4:58
